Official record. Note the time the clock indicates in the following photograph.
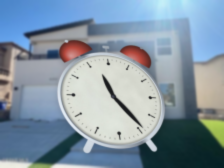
11:24
